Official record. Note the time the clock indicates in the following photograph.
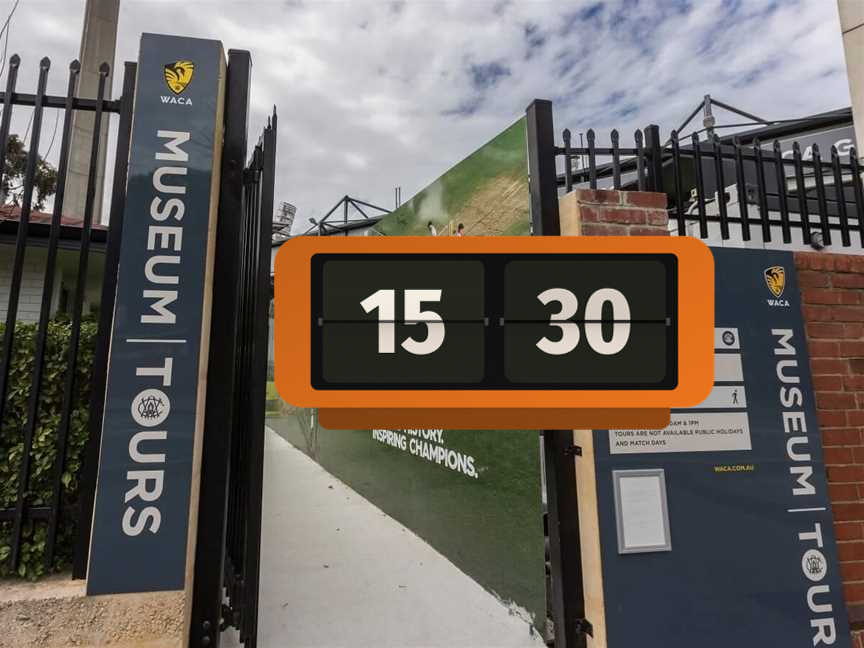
15:30
